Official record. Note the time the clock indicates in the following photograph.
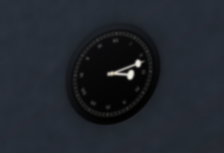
3:12
